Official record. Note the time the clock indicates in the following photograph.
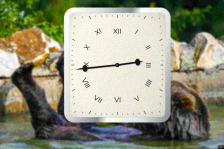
2:44
